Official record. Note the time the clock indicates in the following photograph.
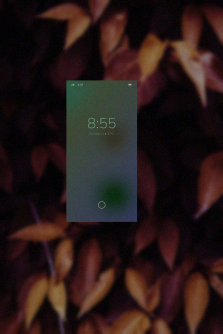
8:55
